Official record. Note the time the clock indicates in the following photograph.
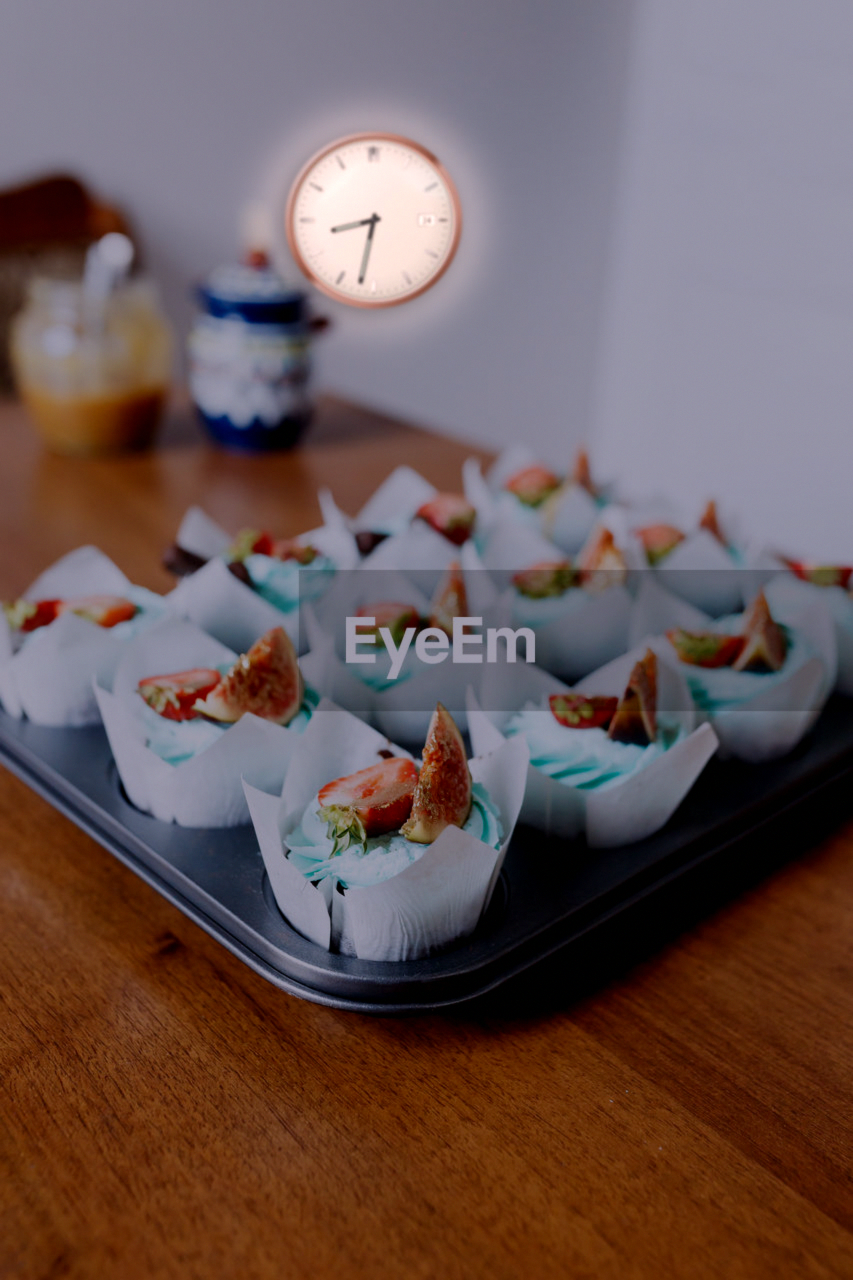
8:32
